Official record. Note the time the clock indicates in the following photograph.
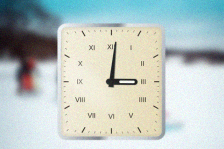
3:01
